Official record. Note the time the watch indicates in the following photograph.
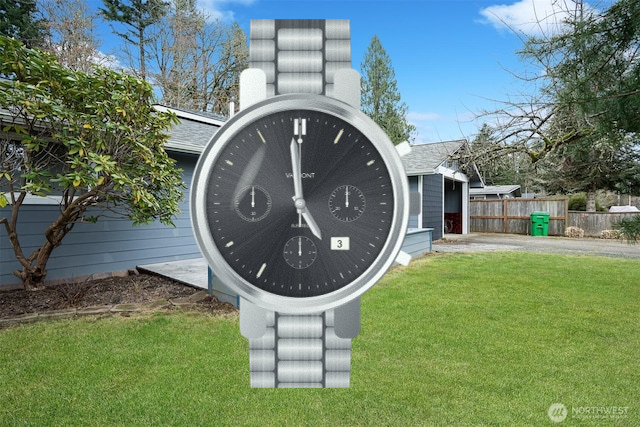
4:59
